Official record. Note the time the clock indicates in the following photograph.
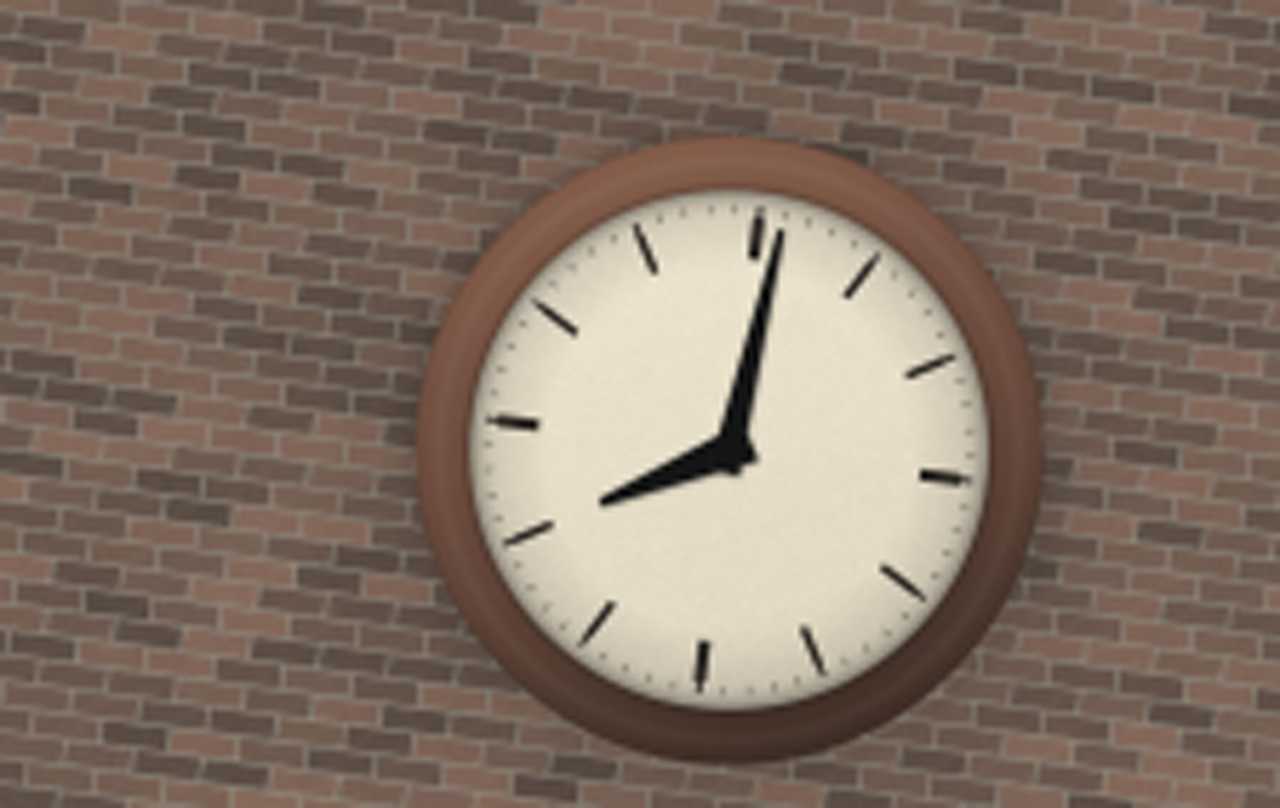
8:01
